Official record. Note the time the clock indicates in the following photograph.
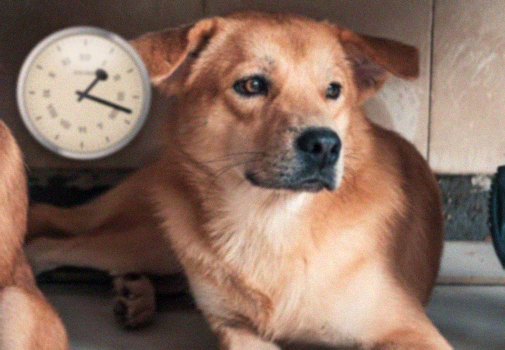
1:18
